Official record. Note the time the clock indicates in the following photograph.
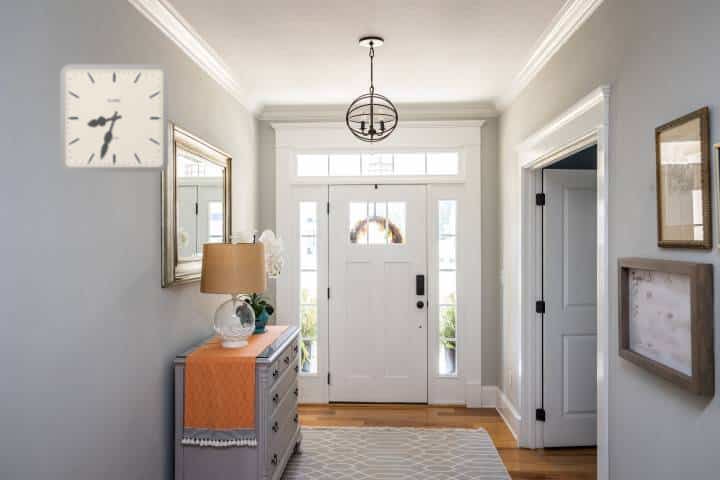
8:33
